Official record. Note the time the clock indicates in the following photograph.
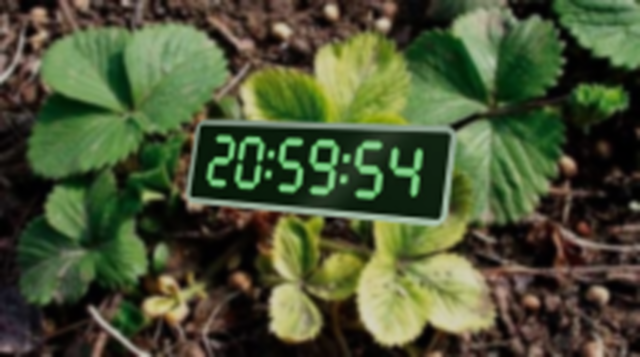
20:59:54
